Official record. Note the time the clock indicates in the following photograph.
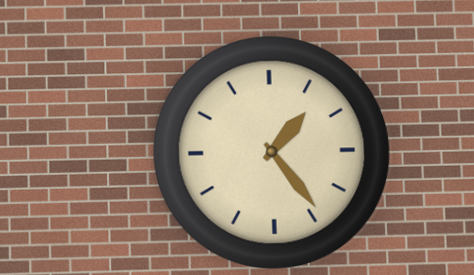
1:24
